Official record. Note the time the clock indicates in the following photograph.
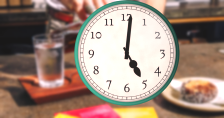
5:01
